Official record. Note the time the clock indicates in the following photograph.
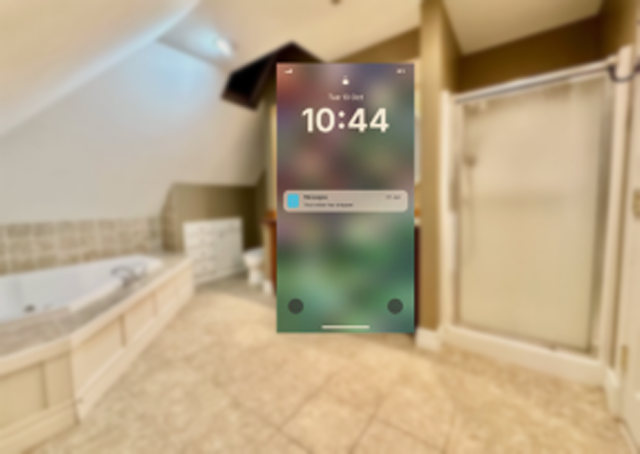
10:44
